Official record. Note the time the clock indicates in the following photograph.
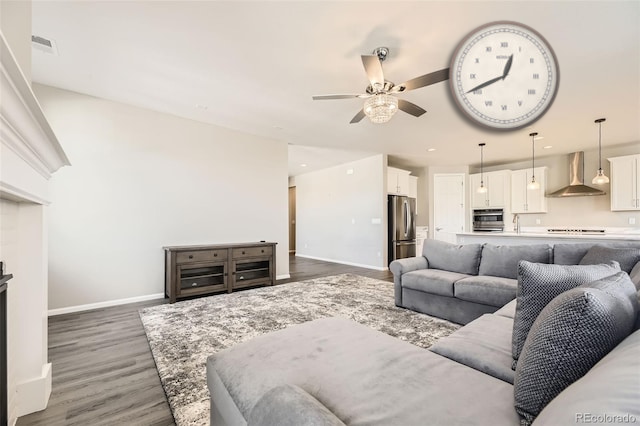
12:41
